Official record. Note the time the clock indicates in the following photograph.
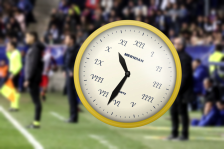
10:32
